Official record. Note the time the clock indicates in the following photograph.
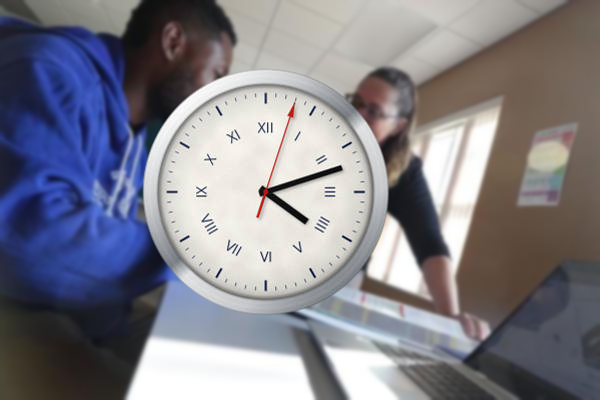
4:12:03
